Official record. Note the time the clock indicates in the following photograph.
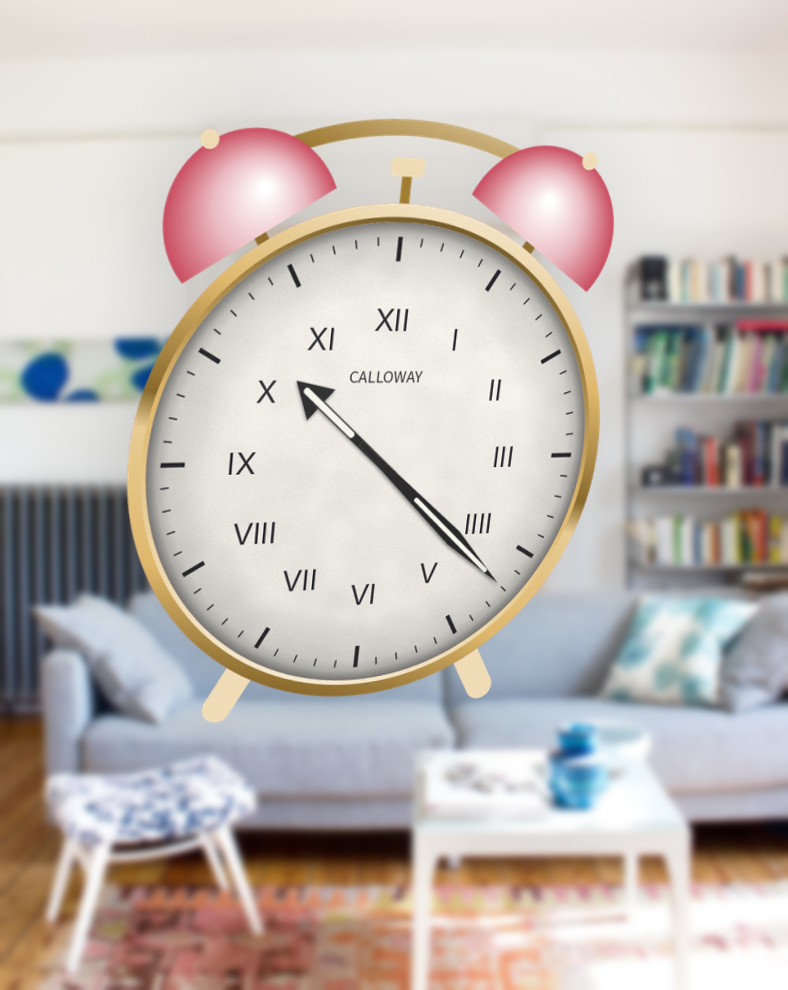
10:22
